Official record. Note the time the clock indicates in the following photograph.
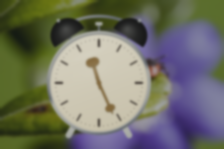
11:26
